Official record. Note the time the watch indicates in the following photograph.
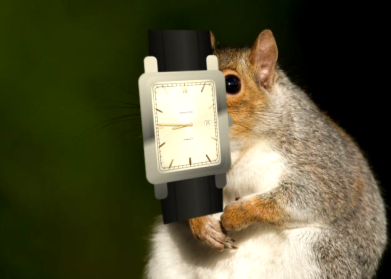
8:46
